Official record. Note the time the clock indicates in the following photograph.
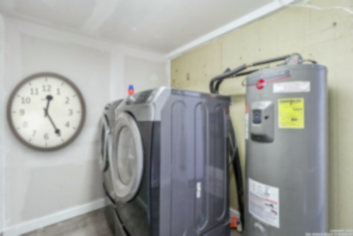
12:25
